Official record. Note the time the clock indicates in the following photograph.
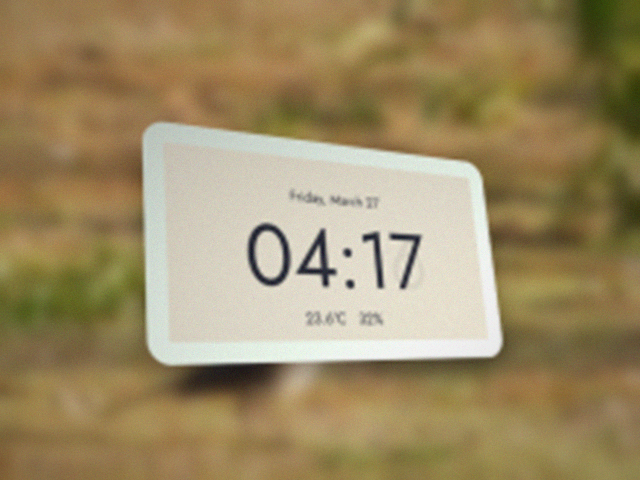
4:17
